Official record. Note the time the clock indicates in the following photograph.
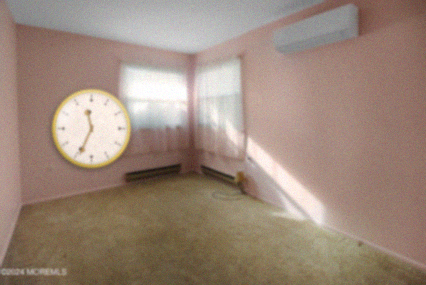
11:34
